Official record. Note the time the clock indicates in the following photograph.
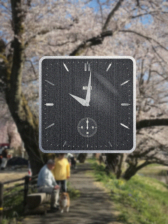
10:01
